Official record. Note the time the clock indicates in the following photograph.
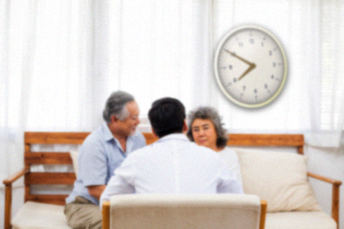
7:50
